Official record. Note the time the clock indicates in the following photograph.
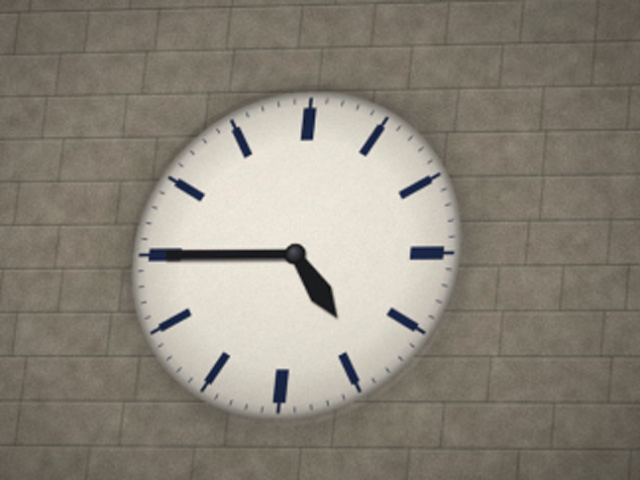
4:45
